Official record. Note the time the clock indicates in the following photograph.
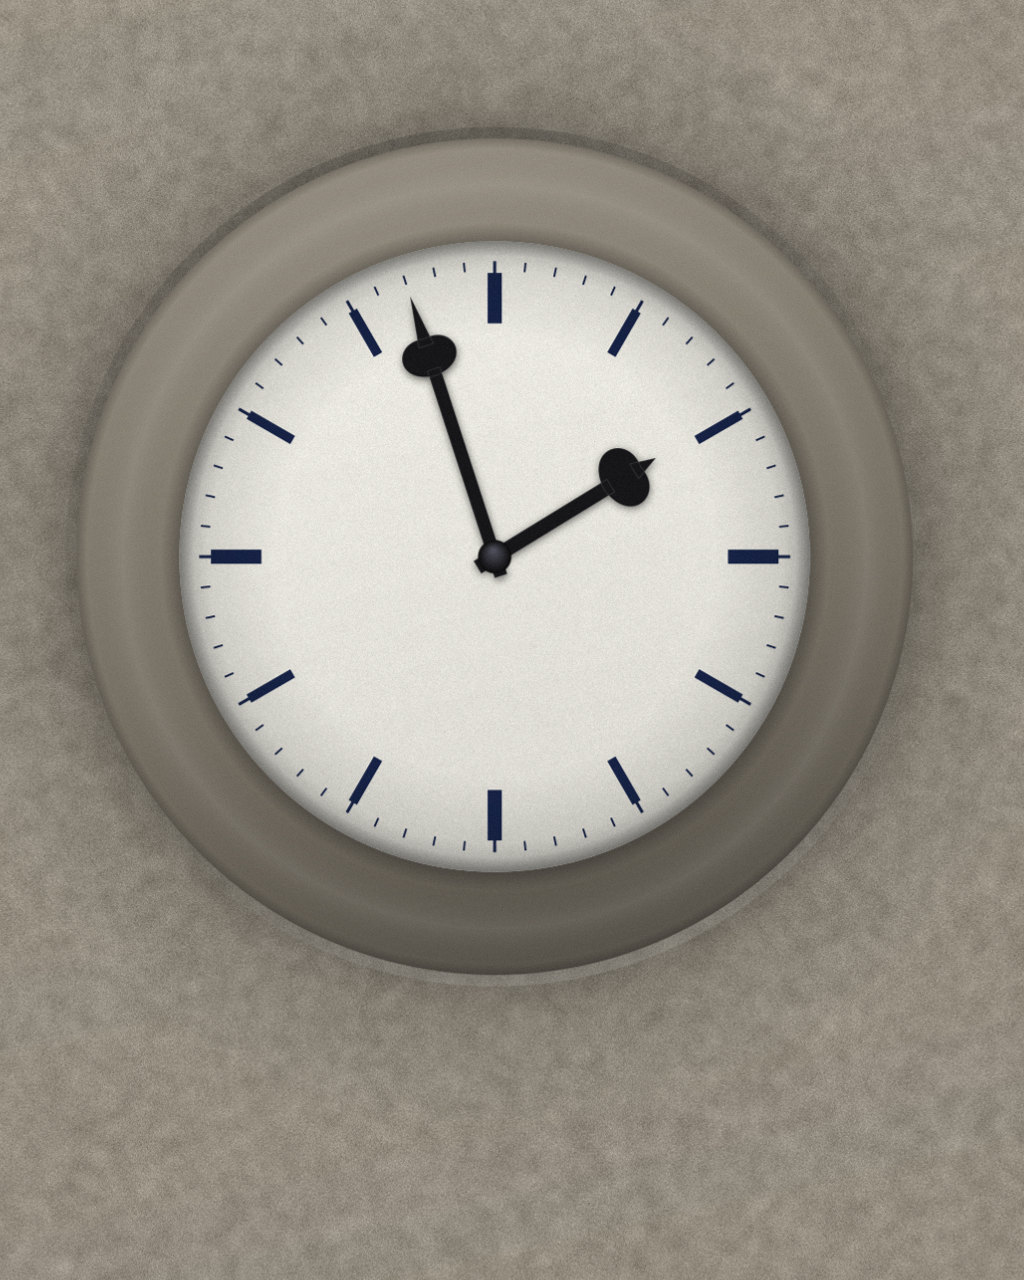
1:57
